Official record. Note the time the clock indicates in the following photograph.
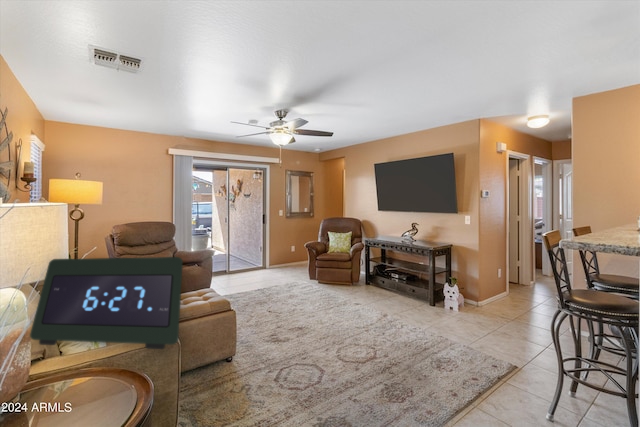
6:27
